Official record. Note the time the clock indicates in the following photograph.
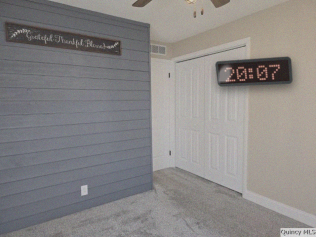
20:07
